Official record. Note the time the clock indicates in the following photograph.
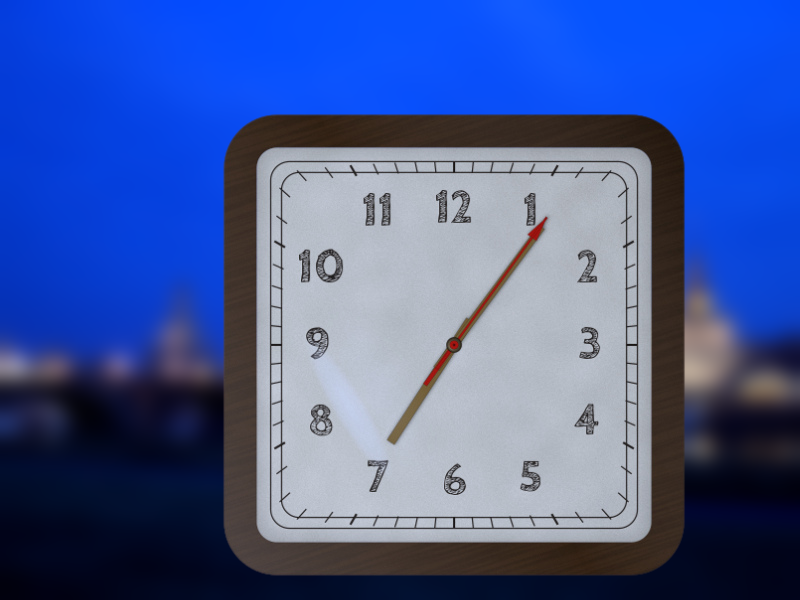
7:06:06
